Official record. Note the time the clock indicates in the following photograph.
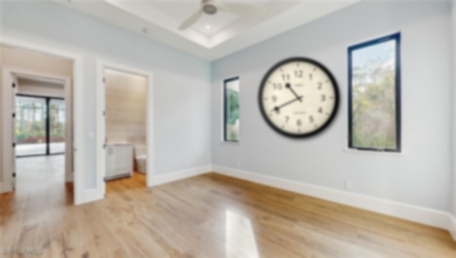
10:41
